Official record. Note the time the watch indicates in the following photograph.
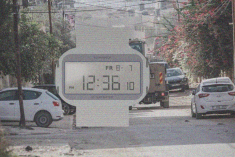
12:36:10
